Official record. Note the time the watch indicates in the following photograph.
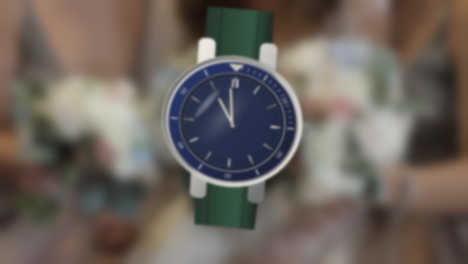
10:59
